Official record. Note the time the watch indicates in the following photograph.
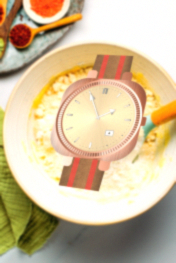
1:55
